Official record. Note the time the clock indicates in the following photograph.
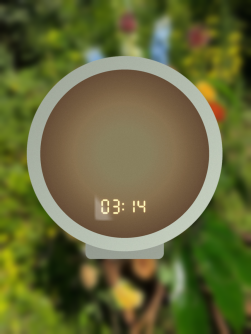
3:14
